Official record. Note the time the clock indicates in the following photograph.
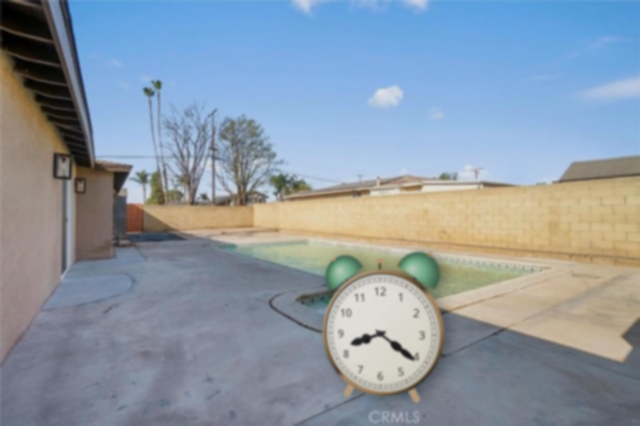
8:21
